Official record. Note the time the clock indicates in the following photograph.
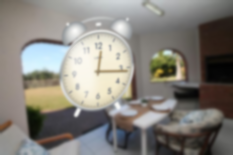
12:16
